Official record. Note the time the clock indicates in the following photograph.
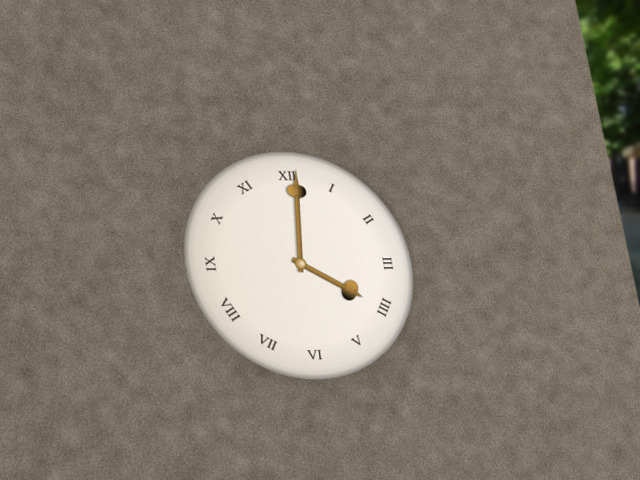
4:01
